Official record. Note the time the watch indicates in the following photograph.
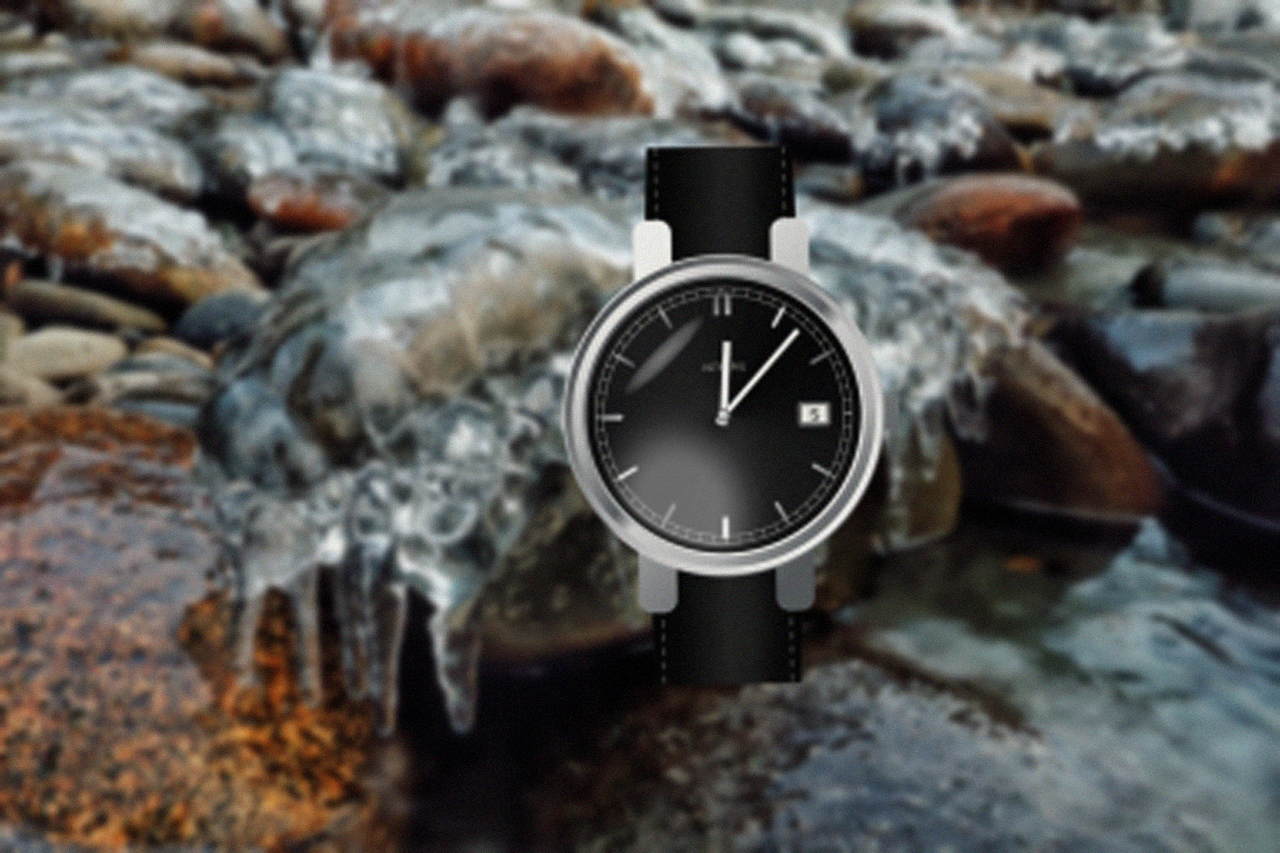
12:07
